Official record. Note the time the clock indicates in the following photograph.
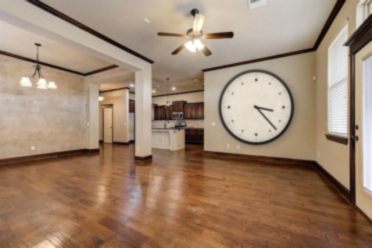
3:23
